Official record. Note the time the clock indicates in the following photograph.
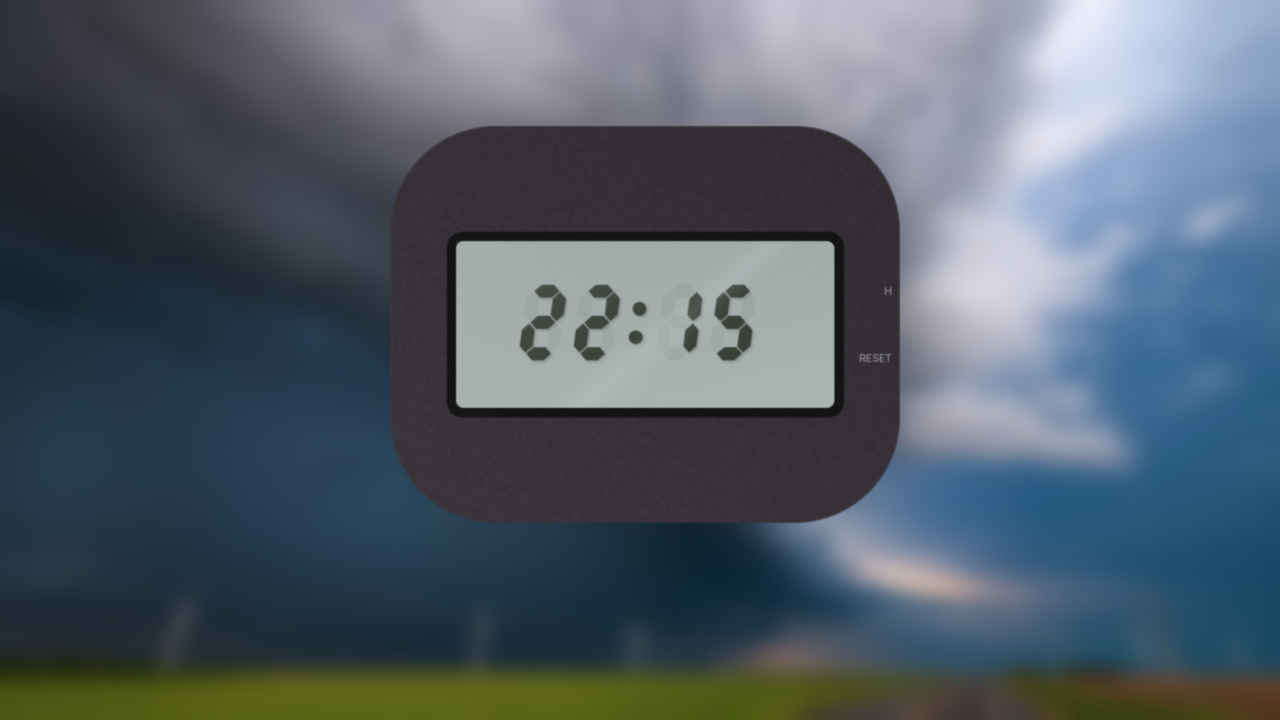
22:15
